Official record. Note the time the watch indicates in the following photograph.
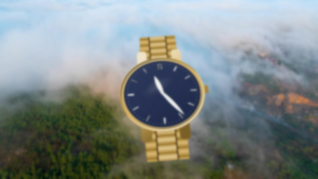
11:24
